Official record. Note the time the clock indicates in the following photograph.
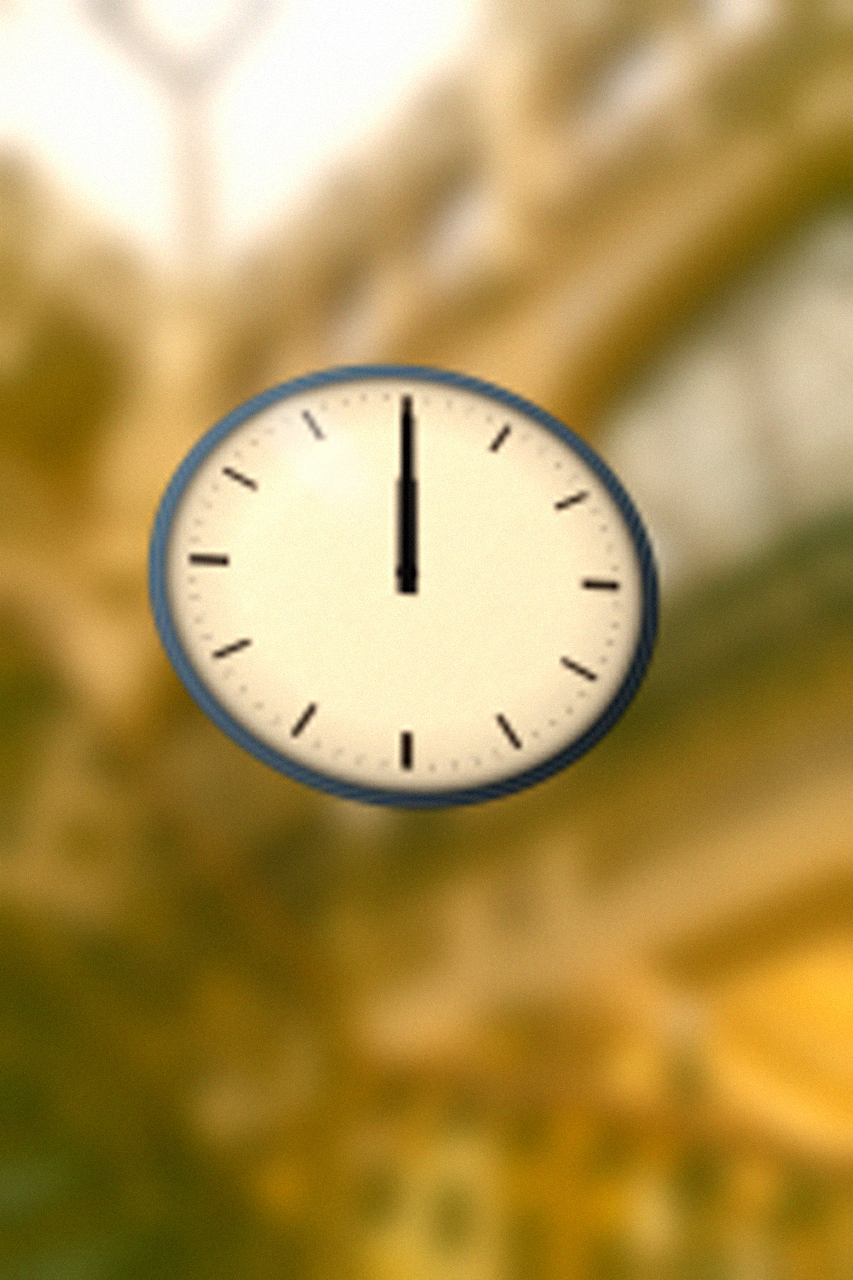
12:00
